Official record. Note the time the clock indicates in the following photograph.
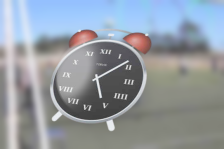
5:08
